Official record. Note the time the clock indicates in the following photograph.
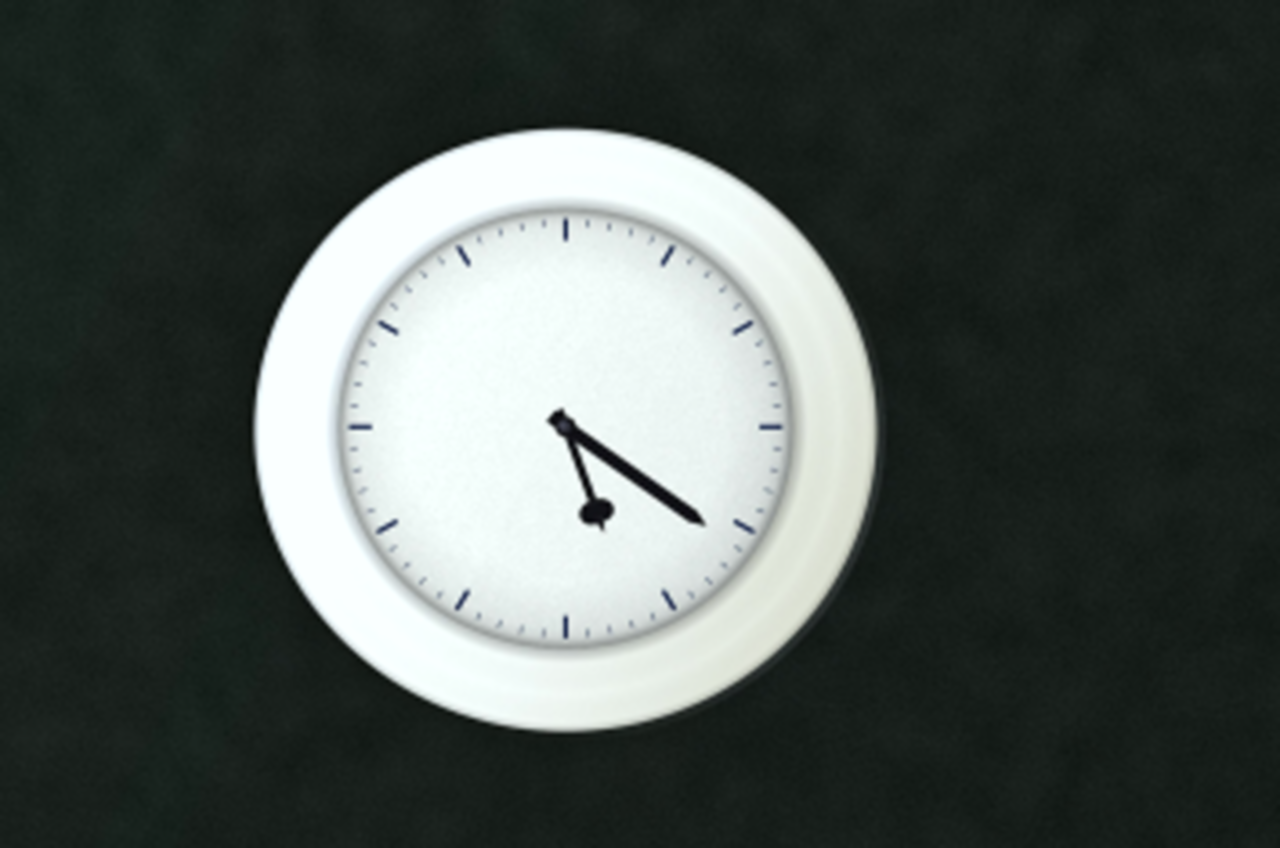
5:21
